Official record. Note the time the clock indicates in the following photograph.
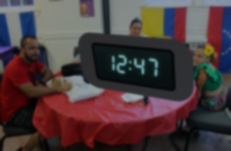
12:47
